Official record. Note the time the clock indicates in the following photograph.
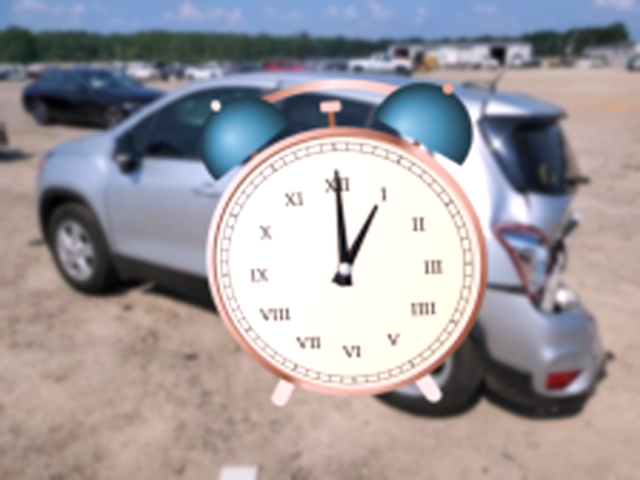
1:00
